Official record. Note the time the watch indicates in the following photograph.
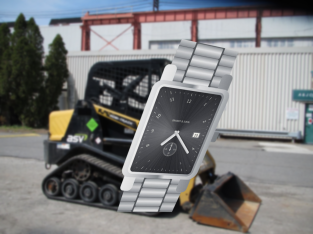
7:22
